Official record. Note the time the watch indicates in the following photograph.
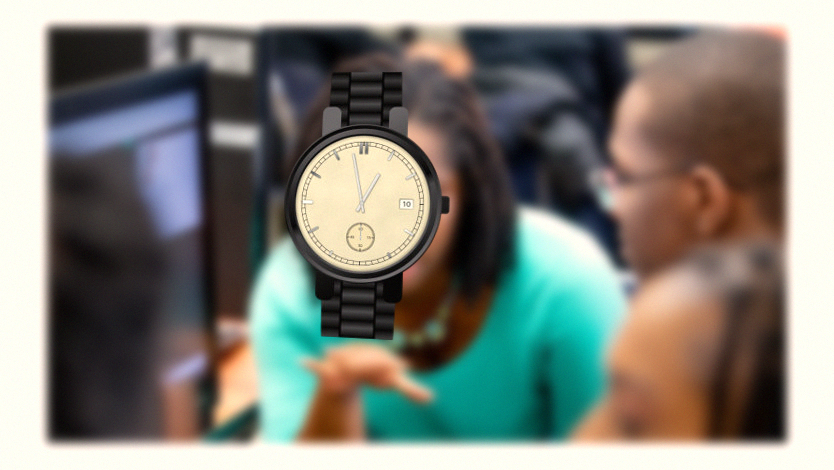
12:58
